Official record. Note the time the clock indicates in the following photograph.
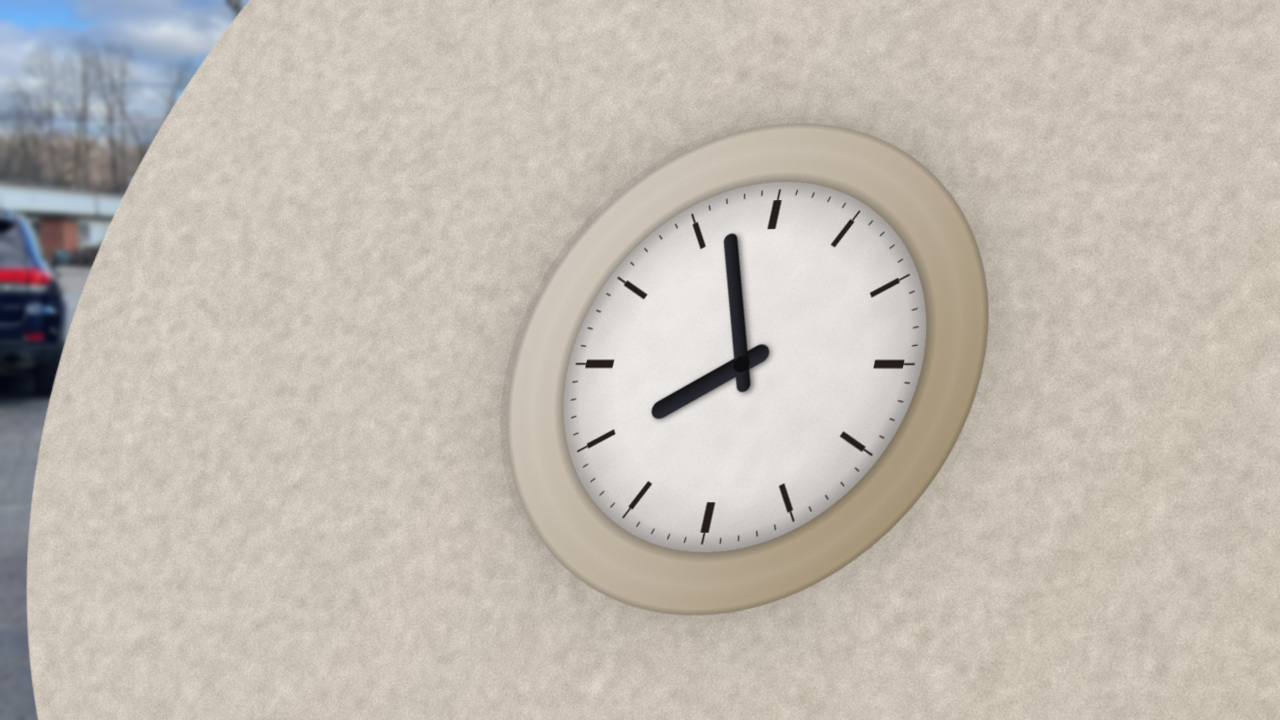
7:57
